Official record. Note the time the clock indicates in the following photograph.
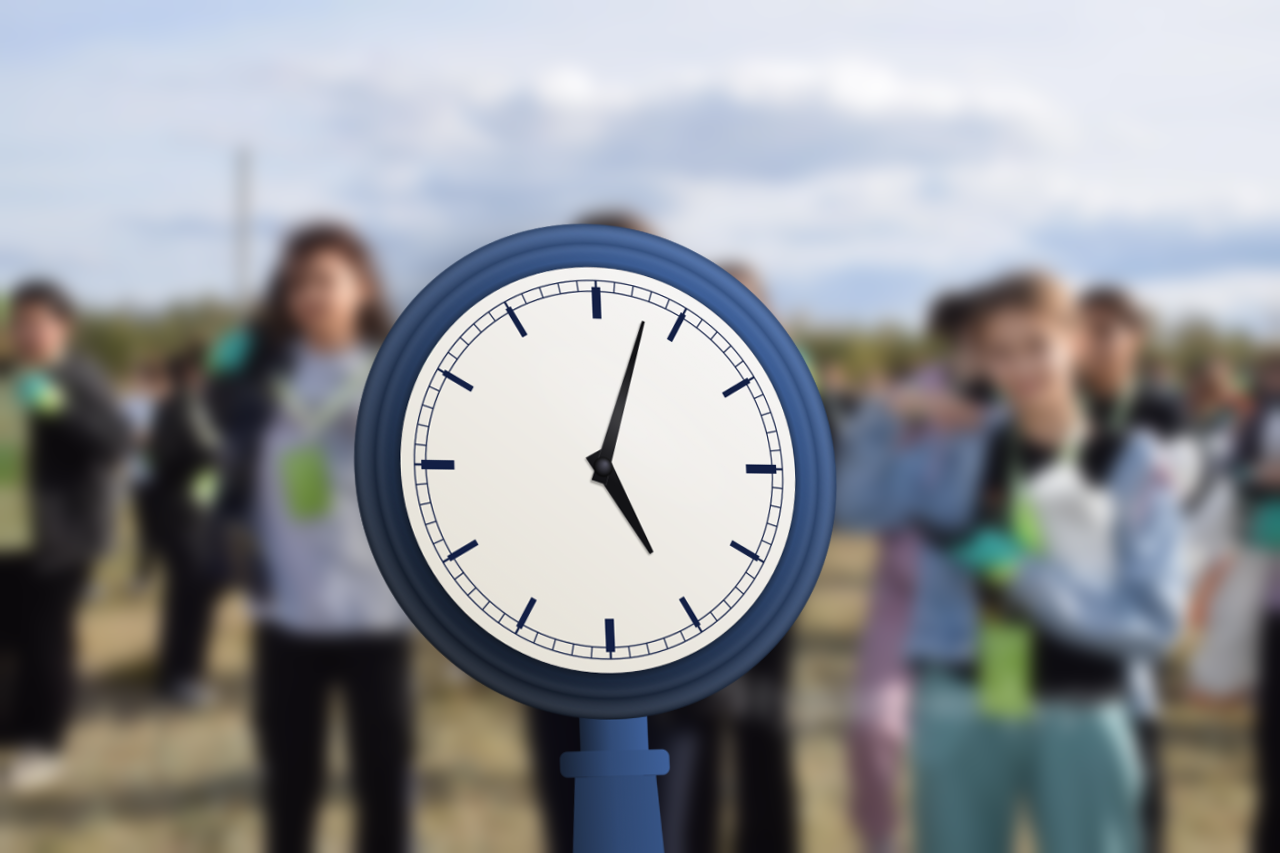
5:03
